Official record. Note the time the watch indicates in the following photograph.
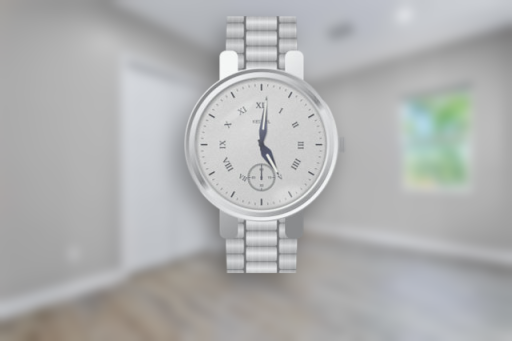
5:01
